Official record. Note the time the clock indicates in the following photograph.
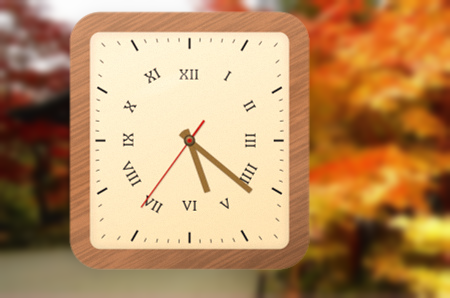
5:21:36
